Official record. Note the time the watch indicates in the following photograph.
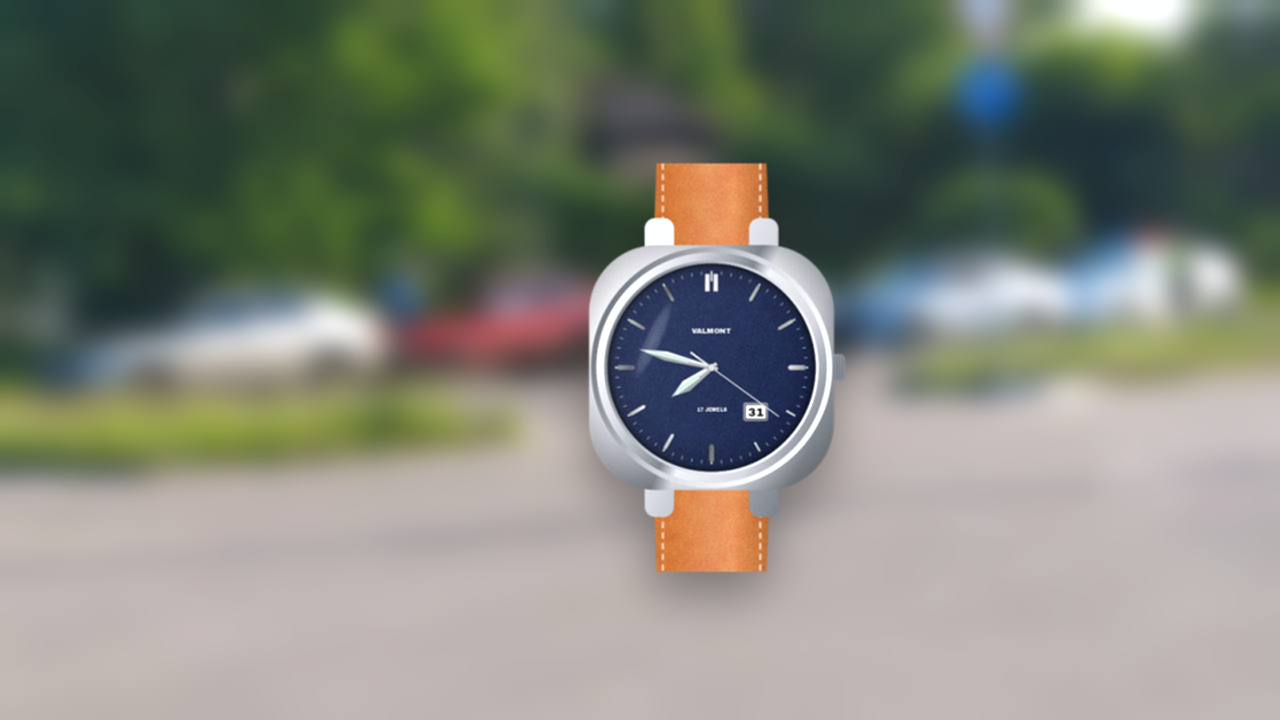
7:47:21
